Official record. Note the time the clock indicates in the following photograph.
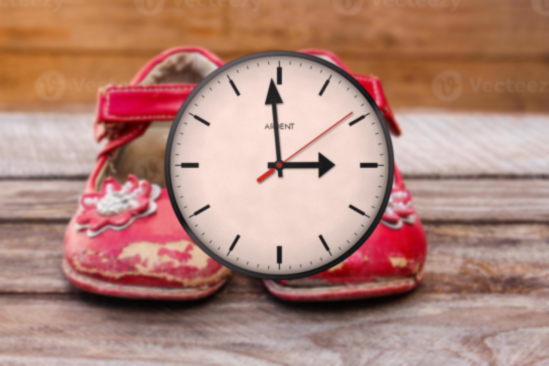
2:59:09
